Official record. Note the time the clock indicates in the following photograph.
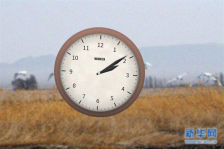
2:09
